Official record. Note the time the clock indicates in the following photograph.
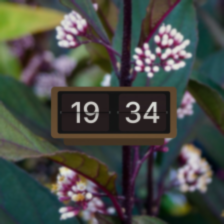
19:34
